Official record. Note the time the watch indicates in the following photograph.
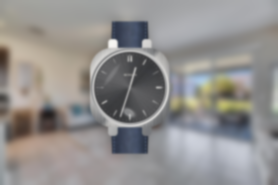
12:33
